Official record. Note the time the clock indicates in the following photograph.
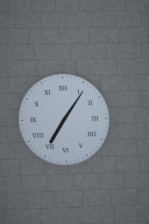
7:06
